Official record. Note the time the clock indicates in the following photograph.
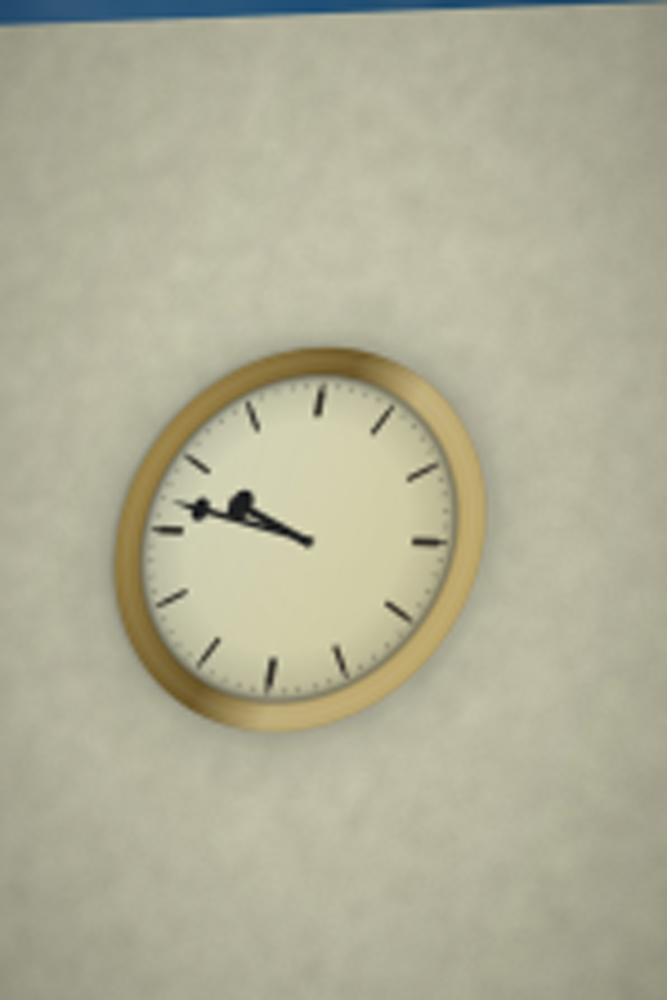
9:47
